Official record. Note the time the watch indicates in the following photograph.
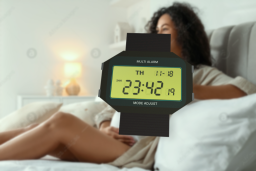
23:42:19
